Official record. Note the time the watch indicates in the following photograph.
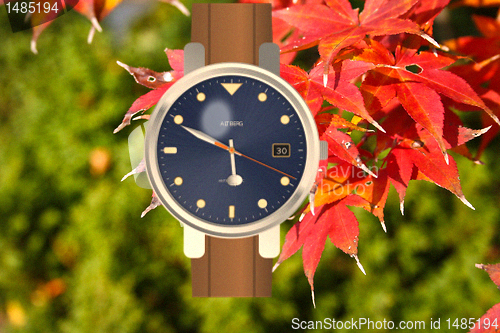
5:49:19
